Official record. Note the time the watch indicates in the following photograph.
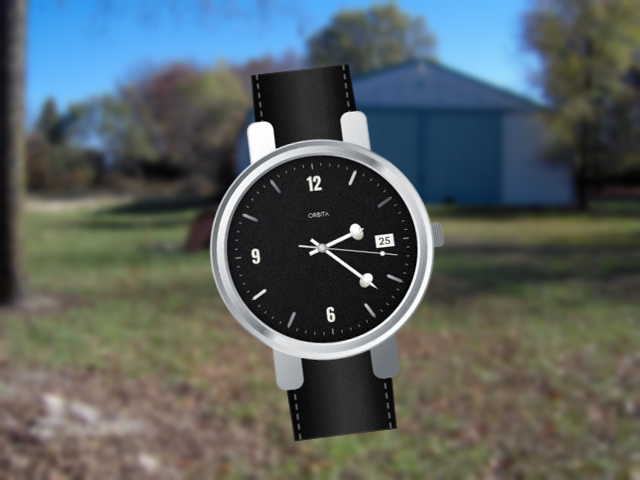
2:22:17
